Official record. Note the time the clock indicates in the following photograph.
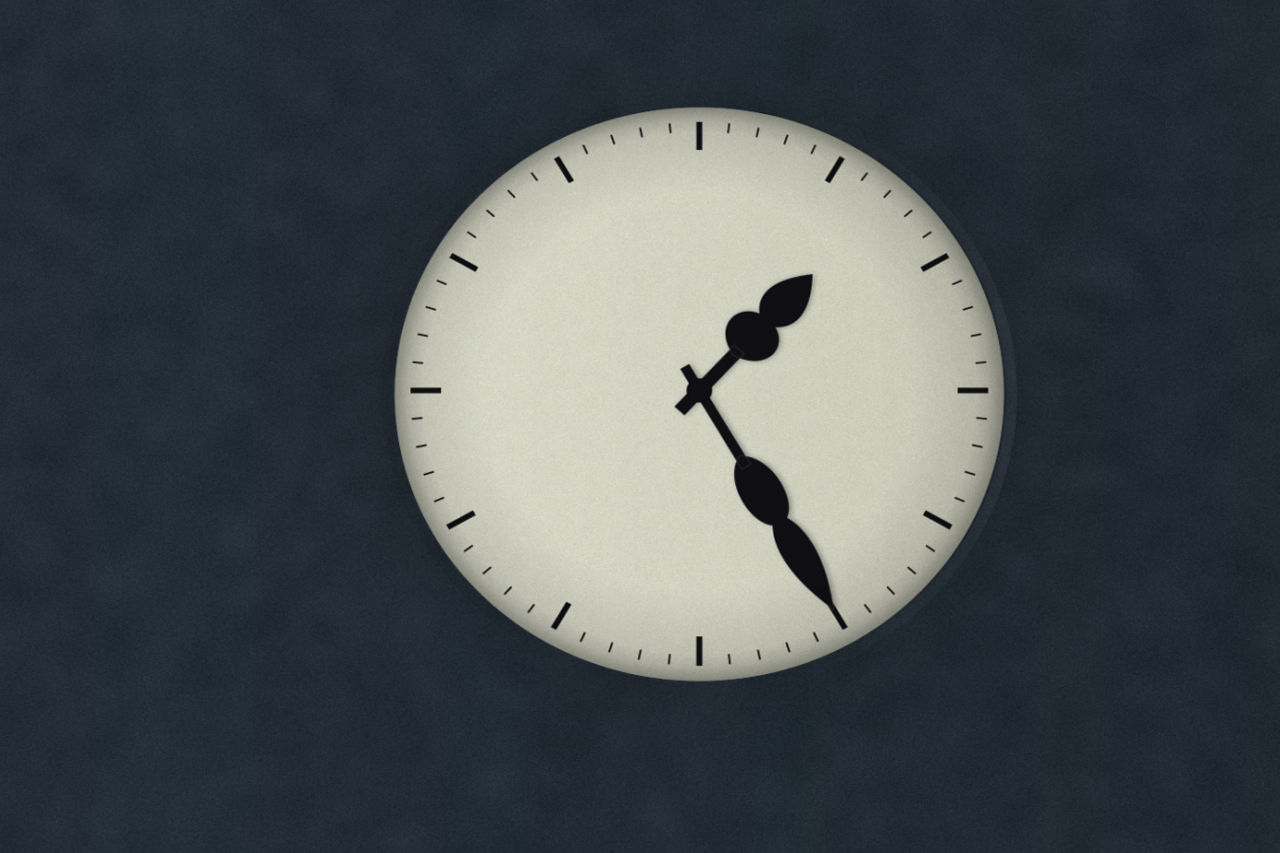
1:25
